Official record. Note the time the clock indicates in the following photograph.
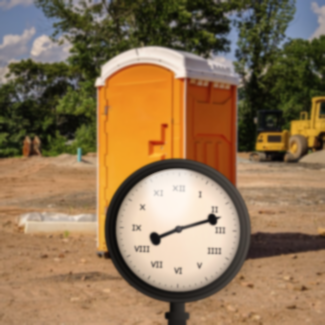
8:12
